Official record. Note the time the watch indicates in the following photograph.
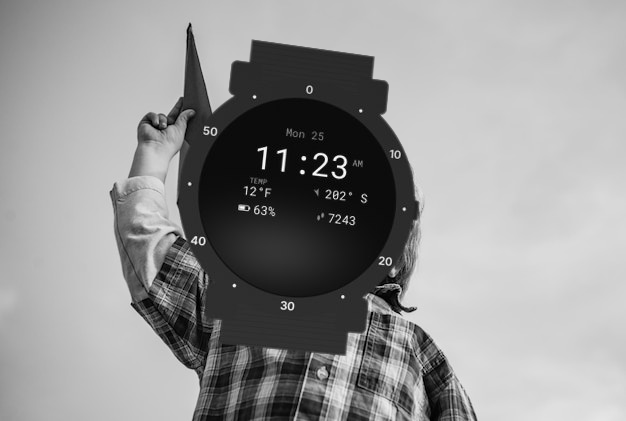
11:23
